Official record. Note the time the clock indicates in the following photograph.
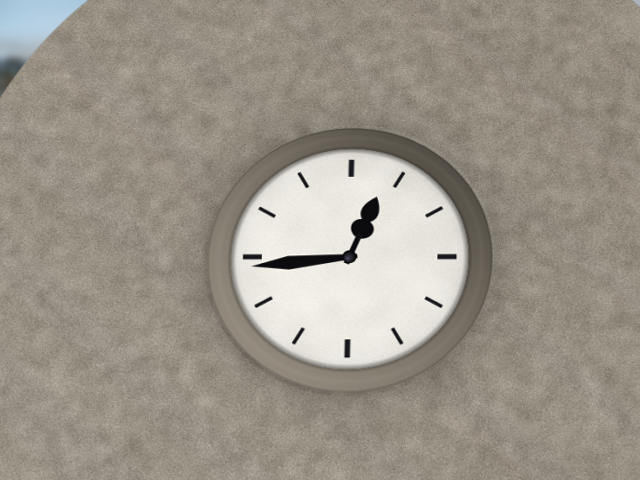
12:44
